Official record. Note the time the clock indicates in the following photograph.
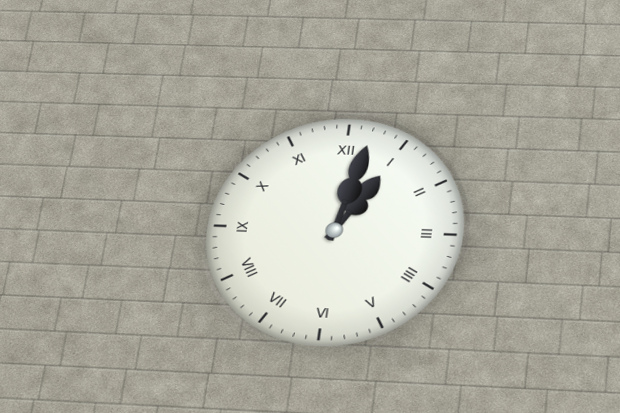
1:02
